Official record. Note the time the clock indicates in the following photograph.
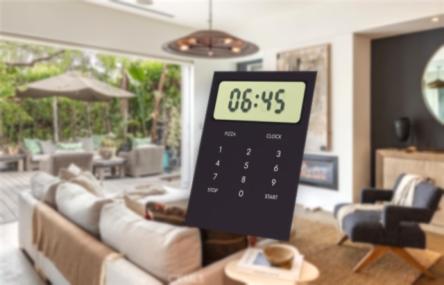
6:45
